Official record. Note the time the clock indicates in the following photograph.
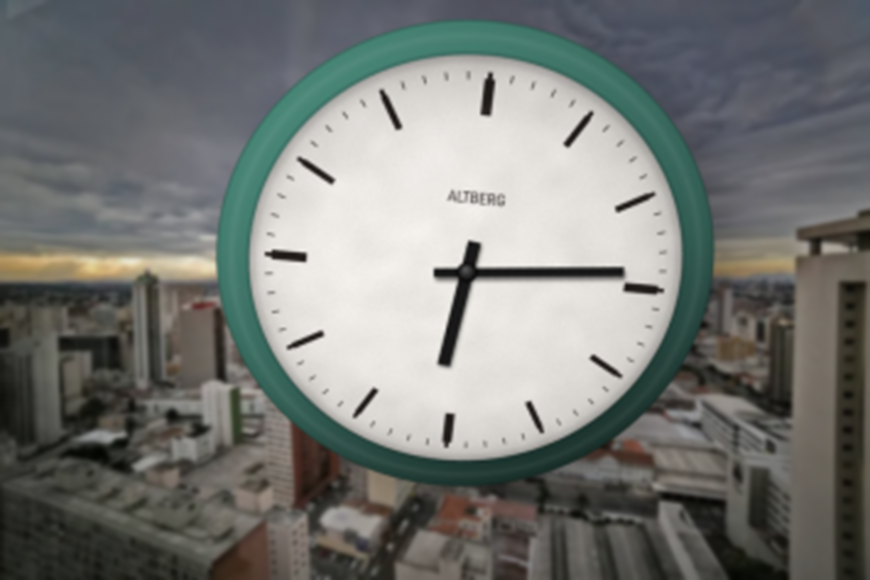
6:14
